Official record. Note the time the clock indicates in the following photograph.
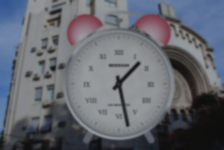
1:28
